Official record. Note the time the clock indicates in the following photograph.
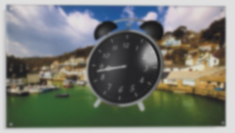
8:43
